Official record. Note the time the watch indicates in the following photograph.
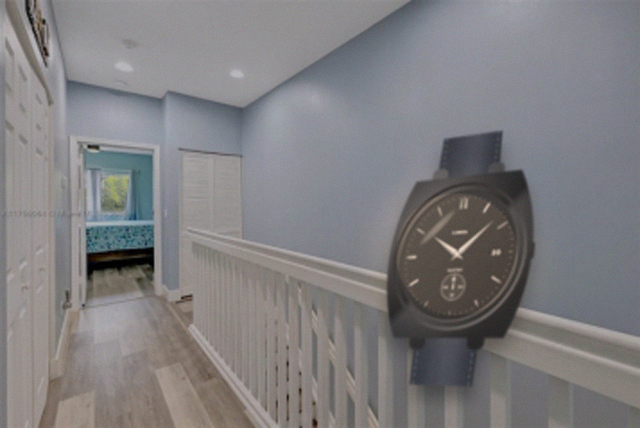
10:08
